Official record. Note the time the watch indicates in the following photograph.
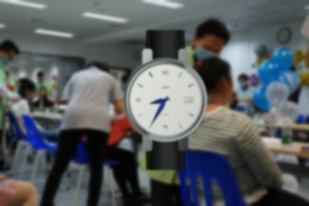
8:35
